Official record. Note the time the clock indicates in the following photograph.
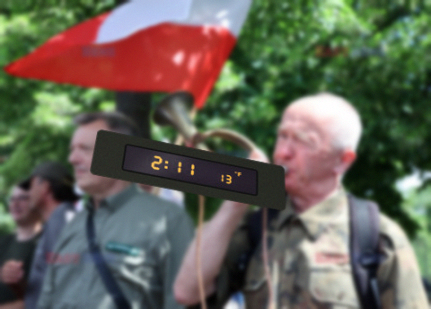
2:11
